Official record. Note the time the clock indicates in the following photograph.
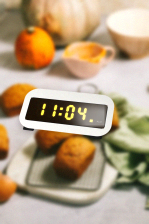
11:04
